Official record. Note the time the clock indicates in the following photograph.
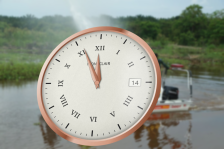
11:56
